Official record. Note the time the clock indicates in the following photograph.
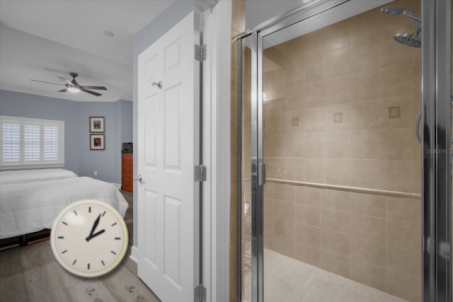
2:04
